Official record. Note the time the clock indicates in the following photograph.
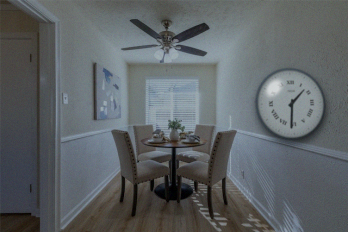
1:31
